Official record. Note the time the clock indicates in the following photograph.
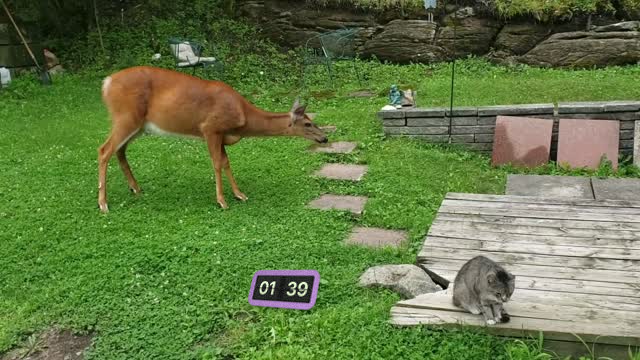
1:39
